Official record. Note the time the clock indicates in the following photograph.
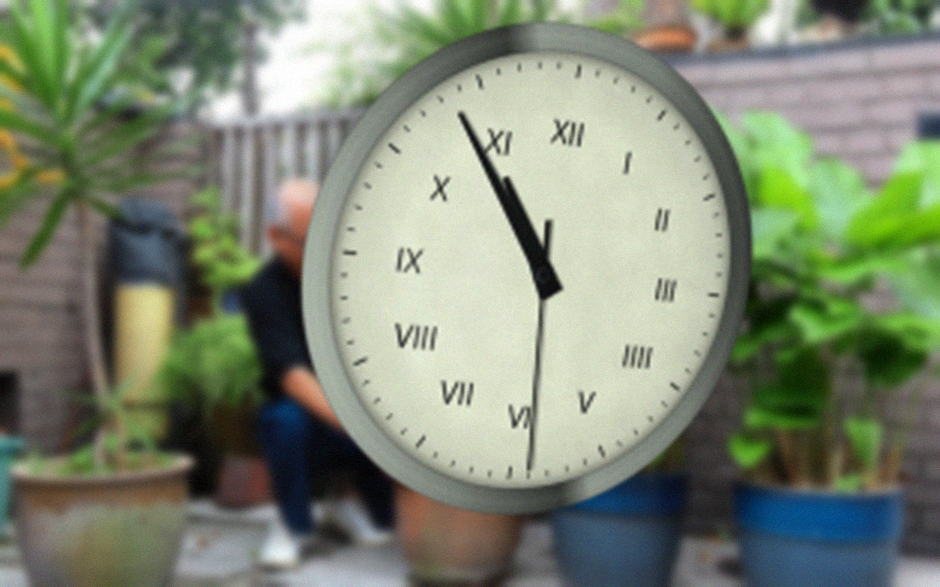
10:53:29
